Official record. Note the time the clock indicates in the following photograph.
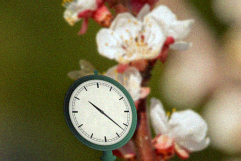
10:22
